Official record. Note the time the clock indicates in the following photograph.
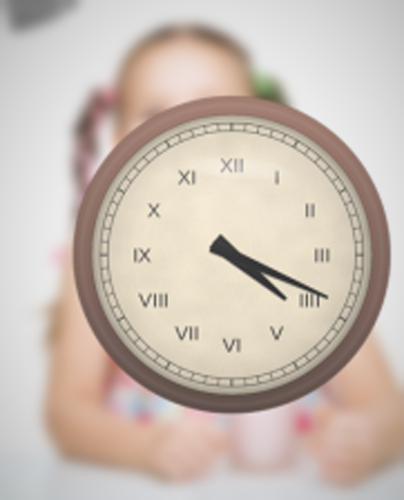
4:19
